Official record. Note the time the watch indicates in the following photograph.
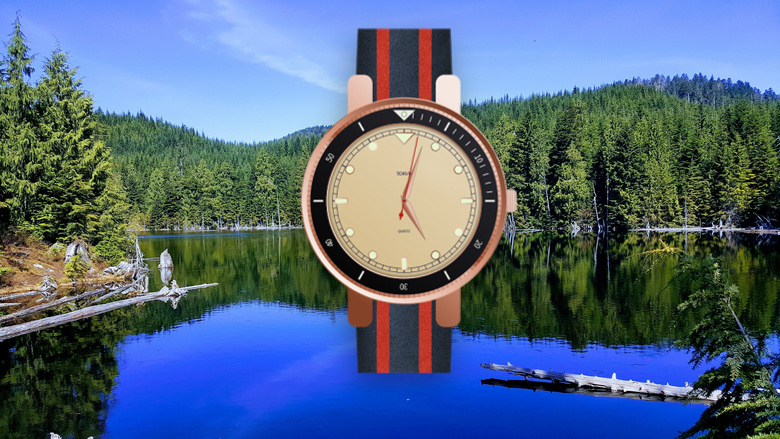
5:03:02
